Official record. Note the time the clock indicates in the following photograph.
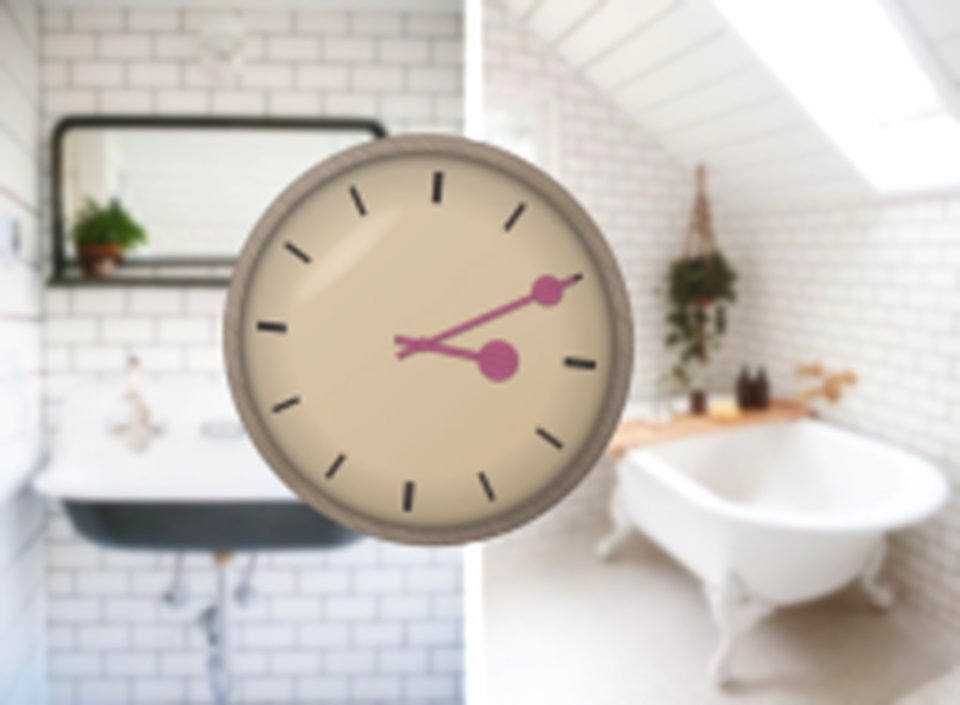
3:10
